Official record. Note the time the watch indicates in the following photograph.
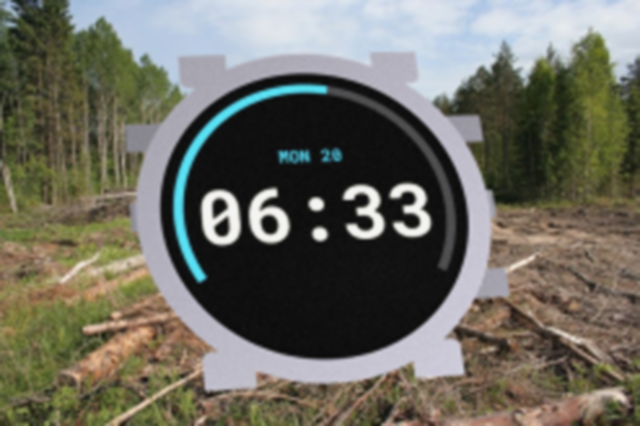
6:33
